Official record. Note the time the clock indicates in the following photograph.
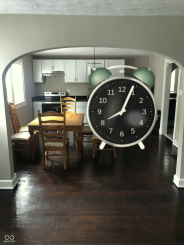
8:04
